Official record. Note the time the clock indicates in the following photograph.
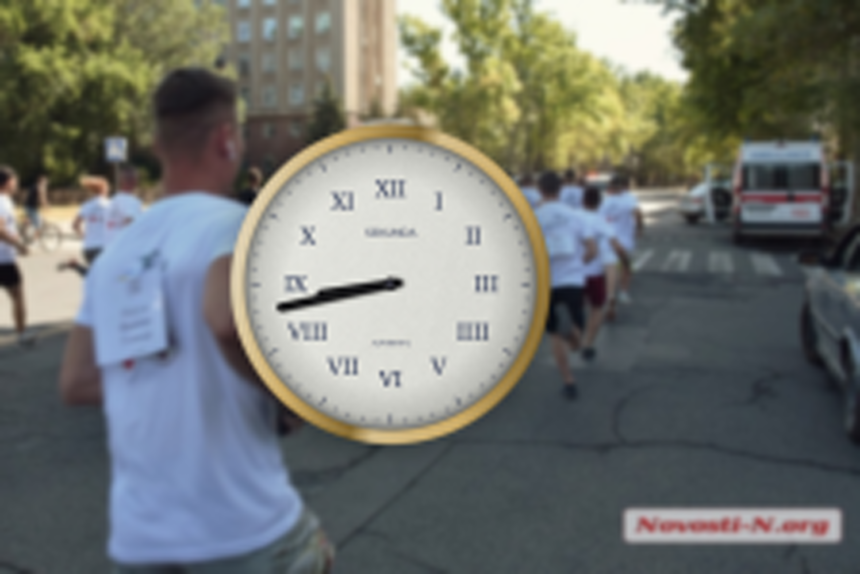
8:43
